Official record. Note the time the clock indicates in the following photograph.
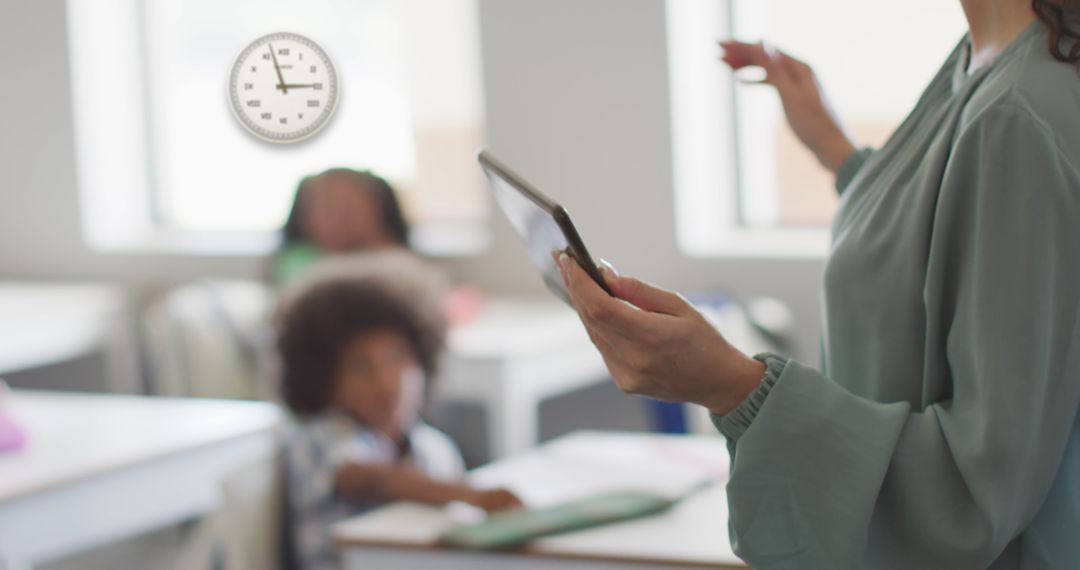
2:57
